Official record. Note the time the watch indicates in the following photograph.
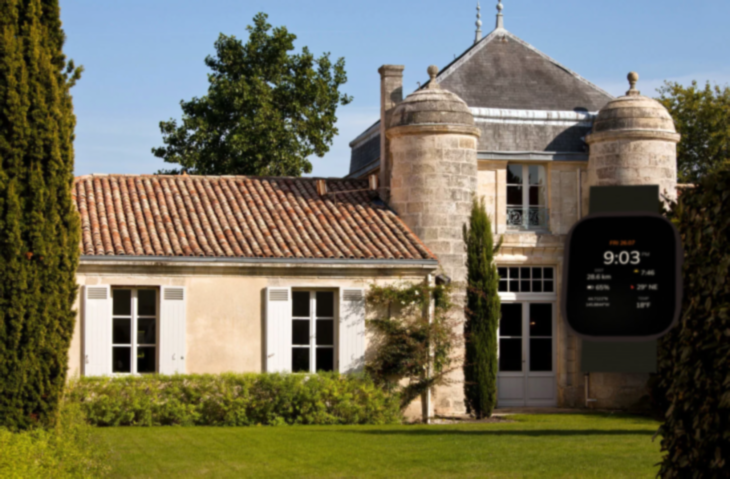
9:03
